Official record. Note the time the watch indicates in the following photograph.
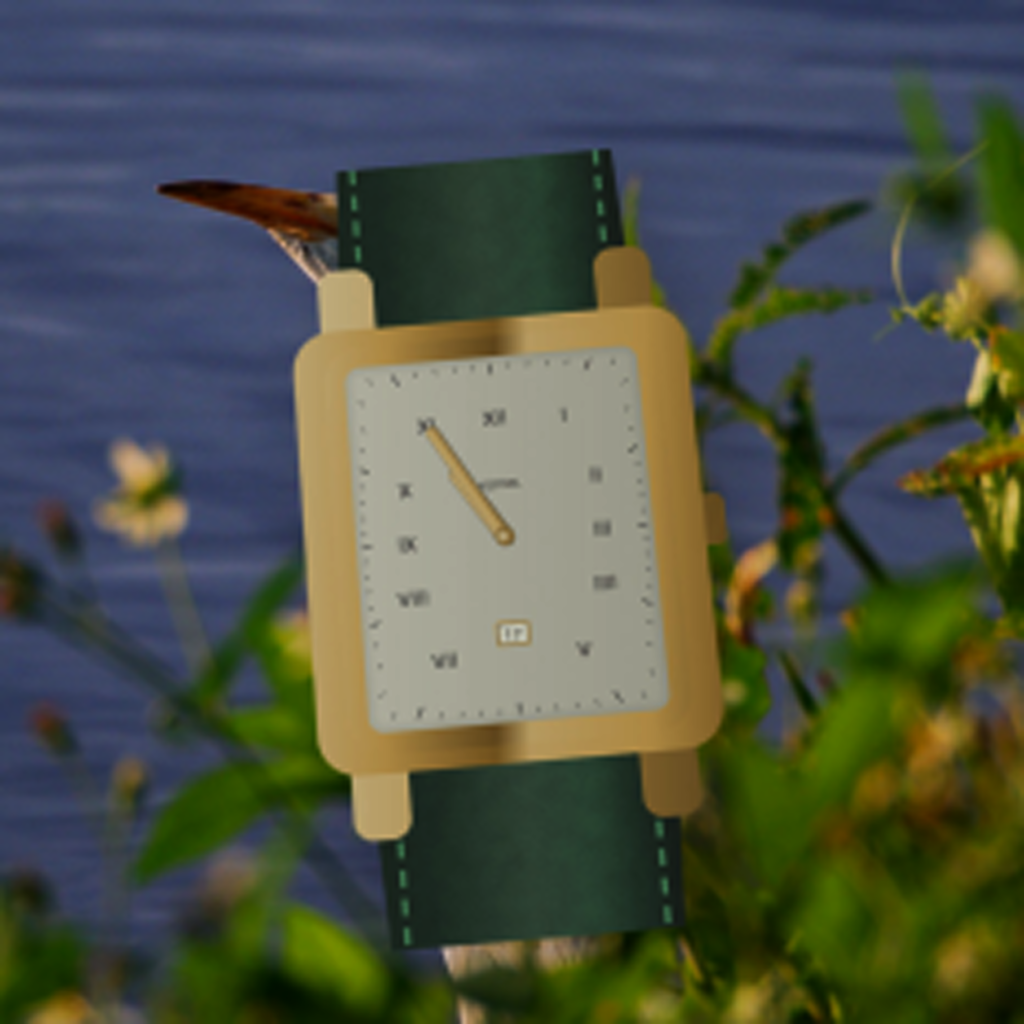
10:55
